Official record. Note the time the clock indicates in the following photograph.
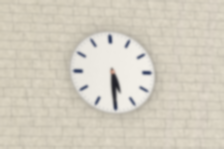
5:30
